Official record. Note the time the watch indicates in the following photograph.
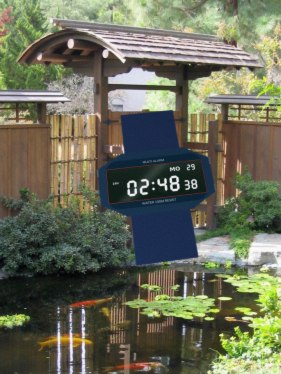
2:48:38
